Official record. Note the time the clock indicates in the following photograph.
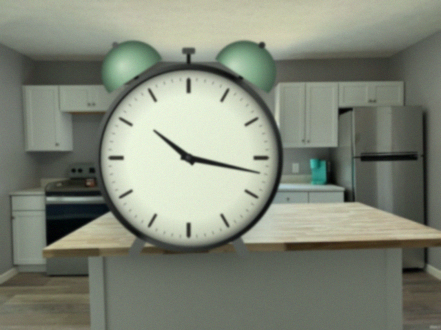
10:17
